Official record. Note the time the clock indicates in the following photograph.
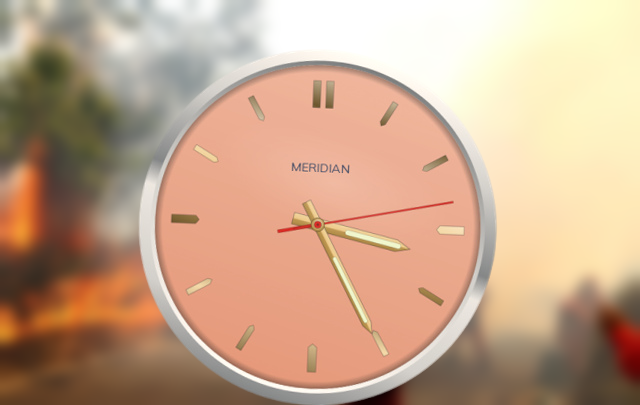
3:25:13
